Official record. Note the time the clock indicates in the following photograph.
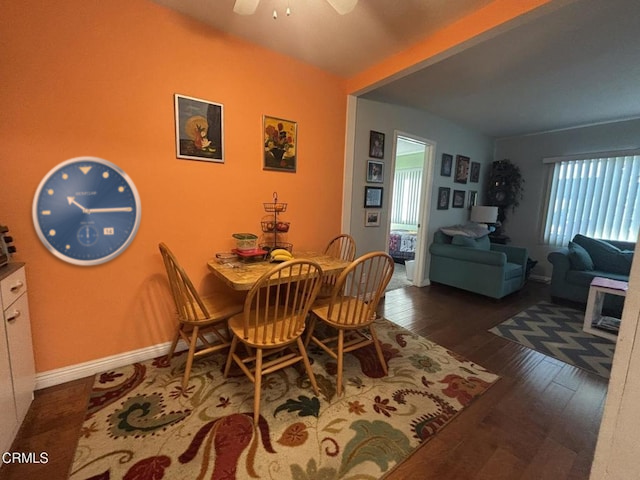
10:15
